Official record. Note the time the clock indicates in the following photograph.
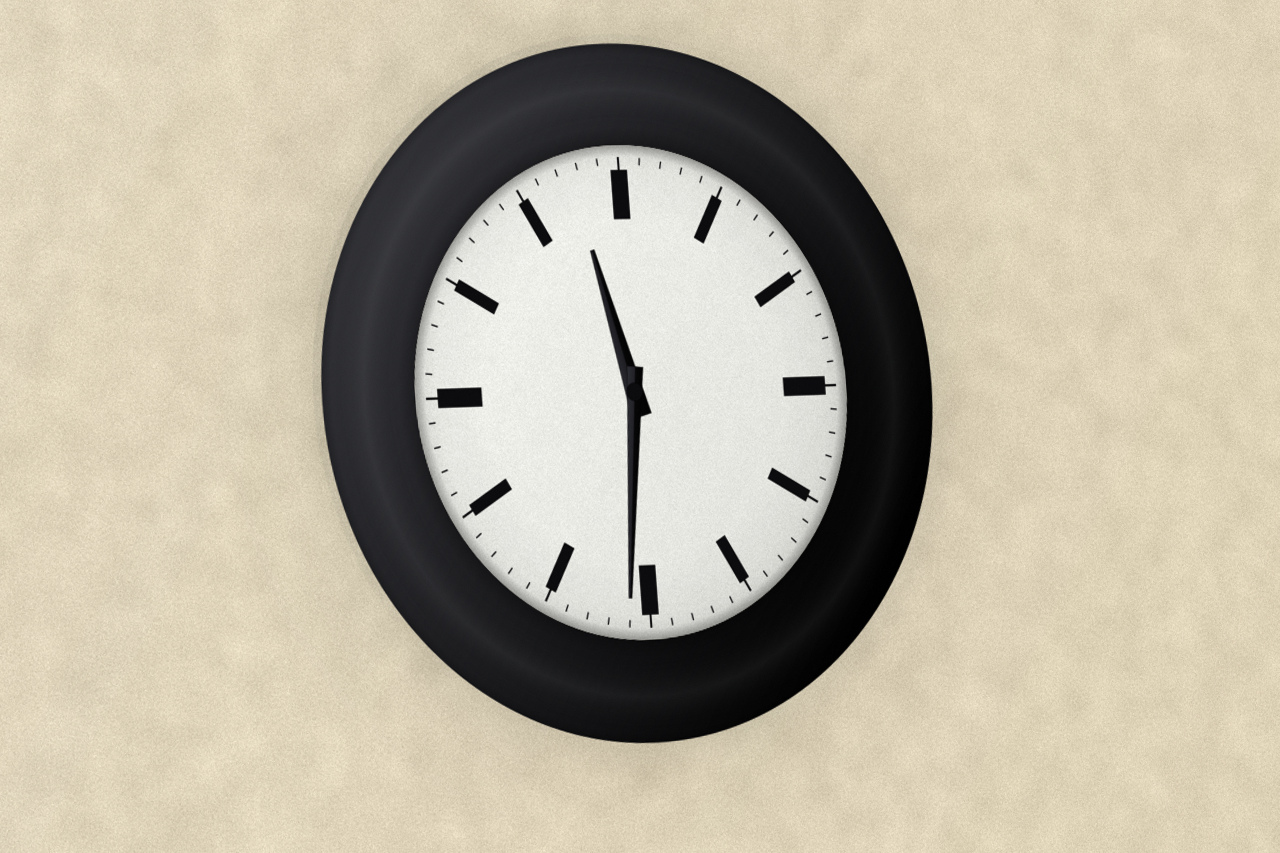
11:31
